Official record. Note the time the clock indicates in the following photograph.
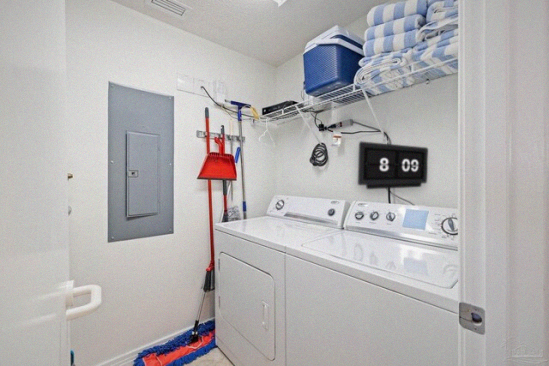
8:09
